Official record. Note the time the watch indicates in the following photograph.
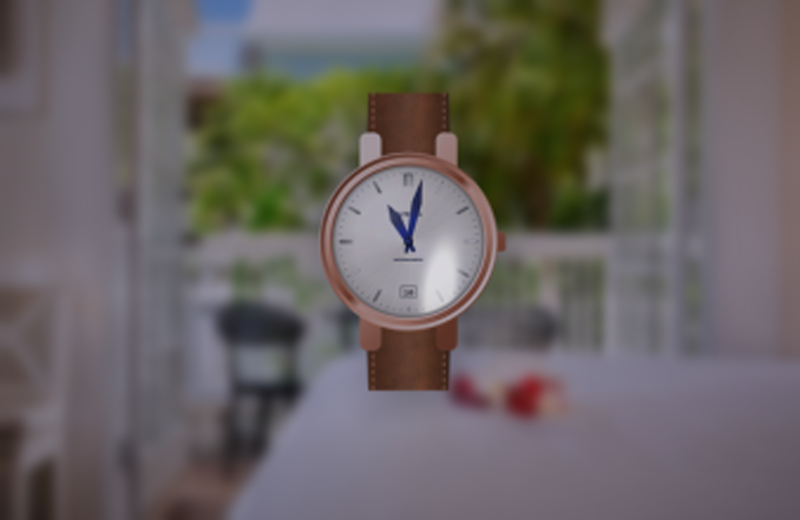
11:02
